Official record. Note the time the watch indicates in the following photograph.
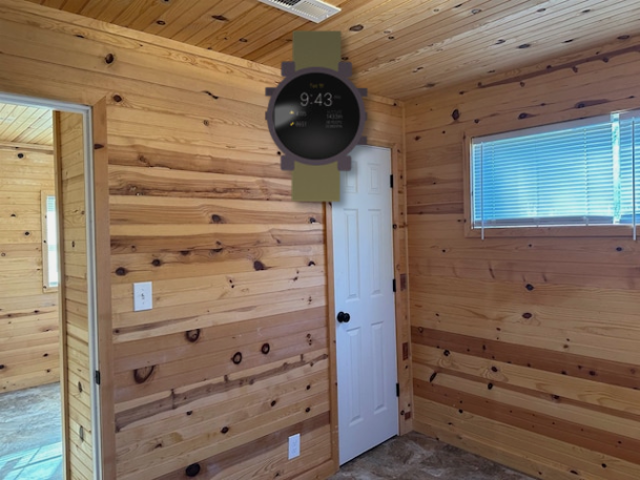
9:43
